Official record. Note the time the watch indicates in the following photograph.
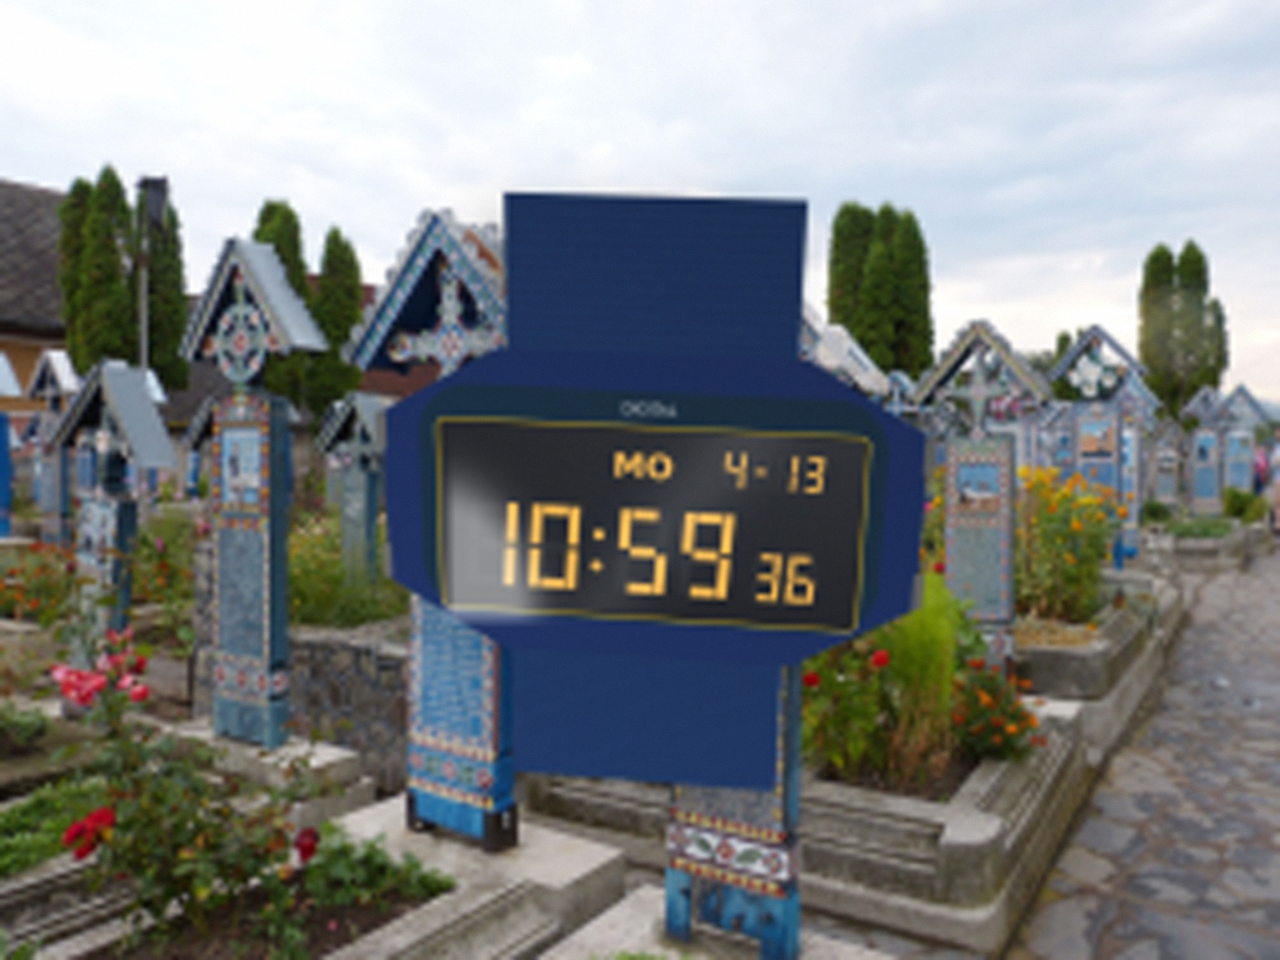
10:59:36
